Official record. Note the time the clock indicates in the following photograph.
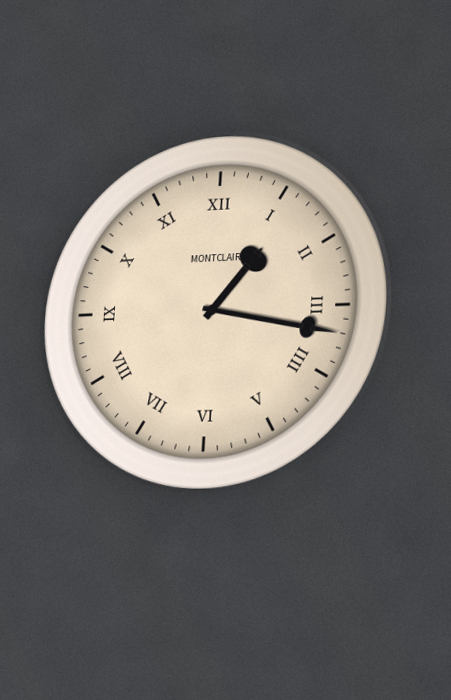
1:17
